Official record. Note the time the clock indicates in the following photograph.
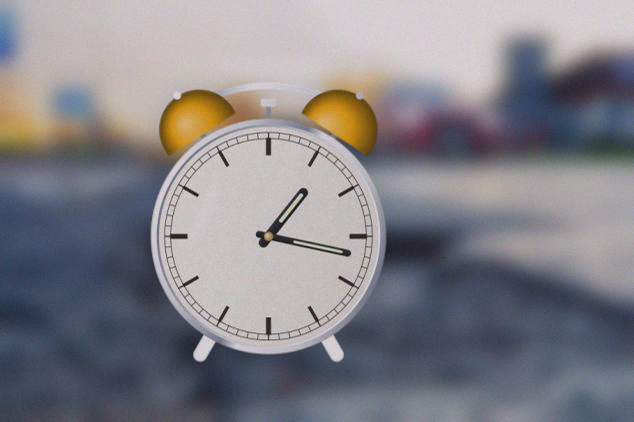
1:17
